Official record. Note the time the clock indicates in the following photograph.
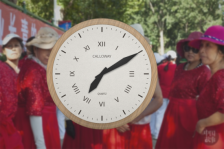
7:10
